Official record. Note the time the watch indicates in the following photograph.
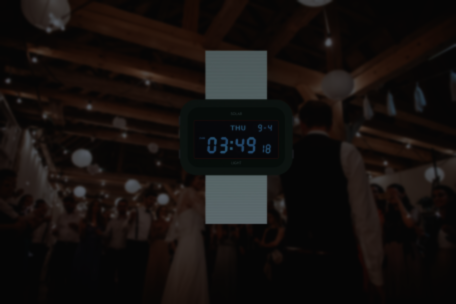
3:49:18
